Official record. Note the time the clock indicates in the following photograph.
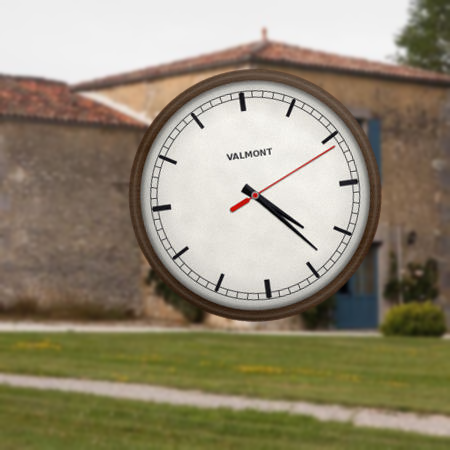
4:23:11
